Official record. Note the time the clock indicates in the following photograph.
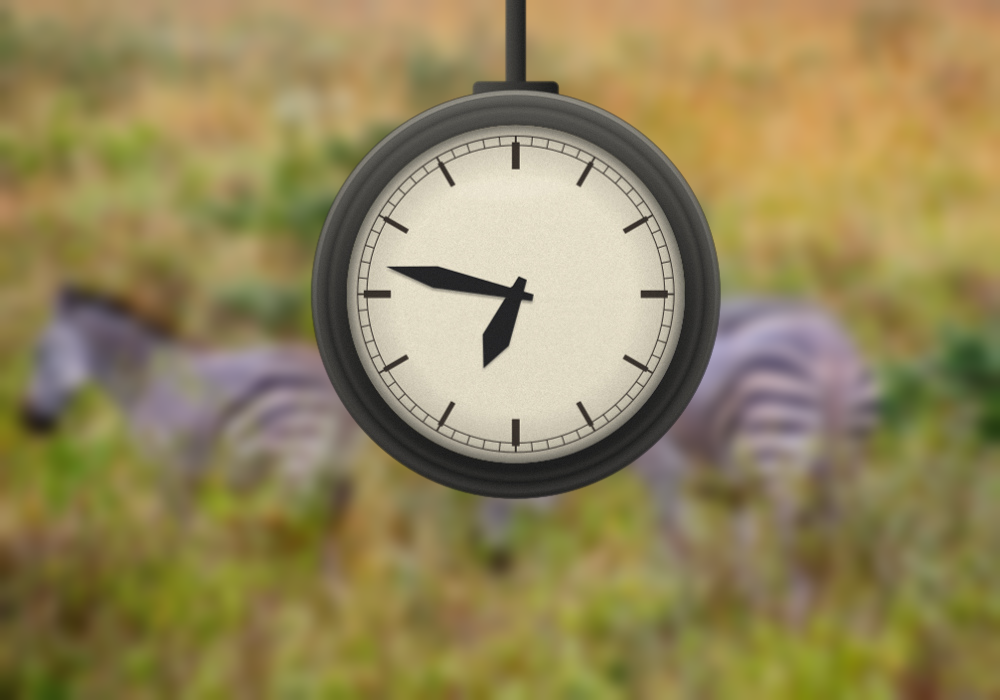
6:47
